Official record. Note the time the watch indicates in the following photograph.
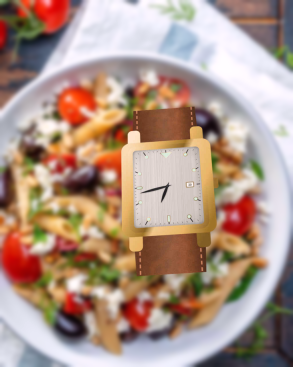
6:43
